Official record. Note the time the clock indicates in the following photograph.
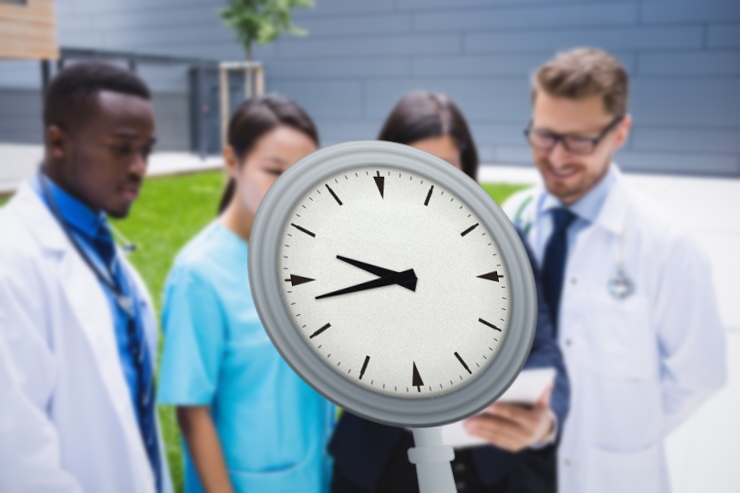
9:43
